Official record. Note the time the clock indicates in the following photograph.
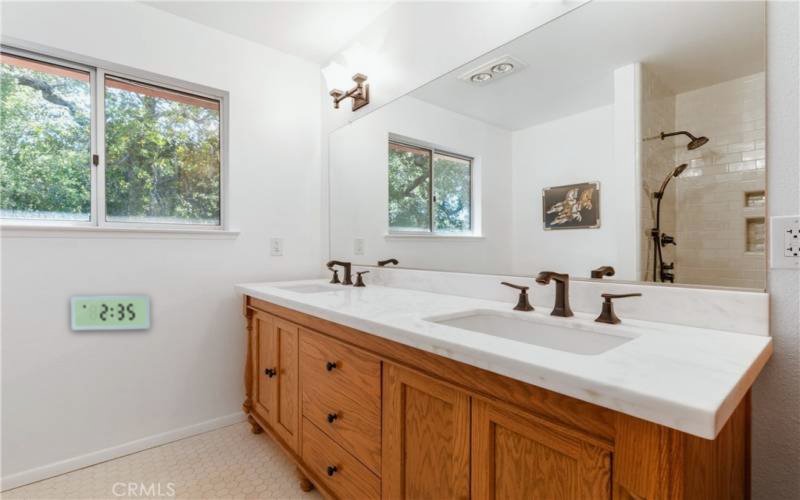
2:35
